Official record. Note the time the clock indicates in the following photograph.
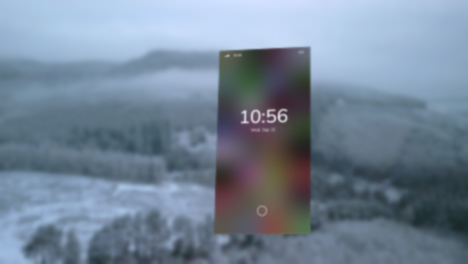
10:56
